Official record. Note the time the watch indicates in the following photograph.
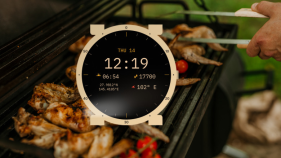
12:19
